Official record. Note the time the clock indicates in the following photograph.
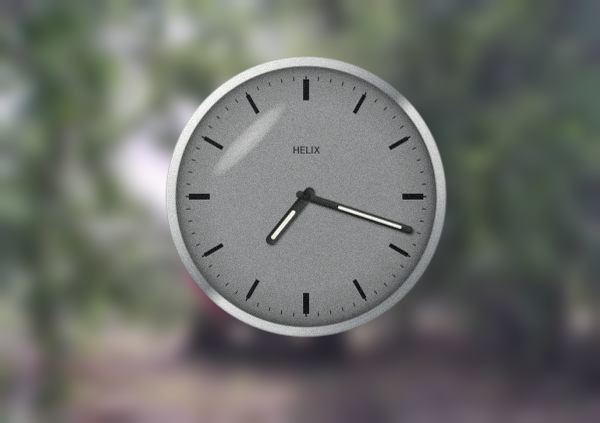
7:18
